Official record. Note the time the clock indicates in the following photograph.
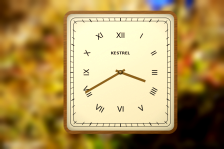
3:40
